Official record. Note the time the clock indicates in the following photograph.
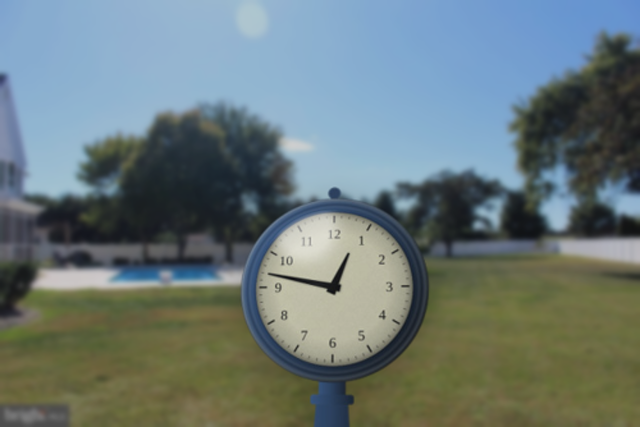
12:47
